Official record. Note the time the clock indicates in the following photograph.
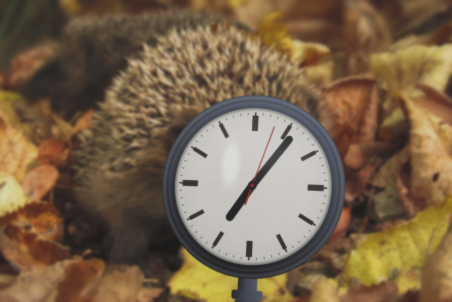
7:06:03
